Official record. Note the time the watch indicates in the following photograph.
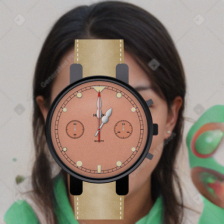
1:00
